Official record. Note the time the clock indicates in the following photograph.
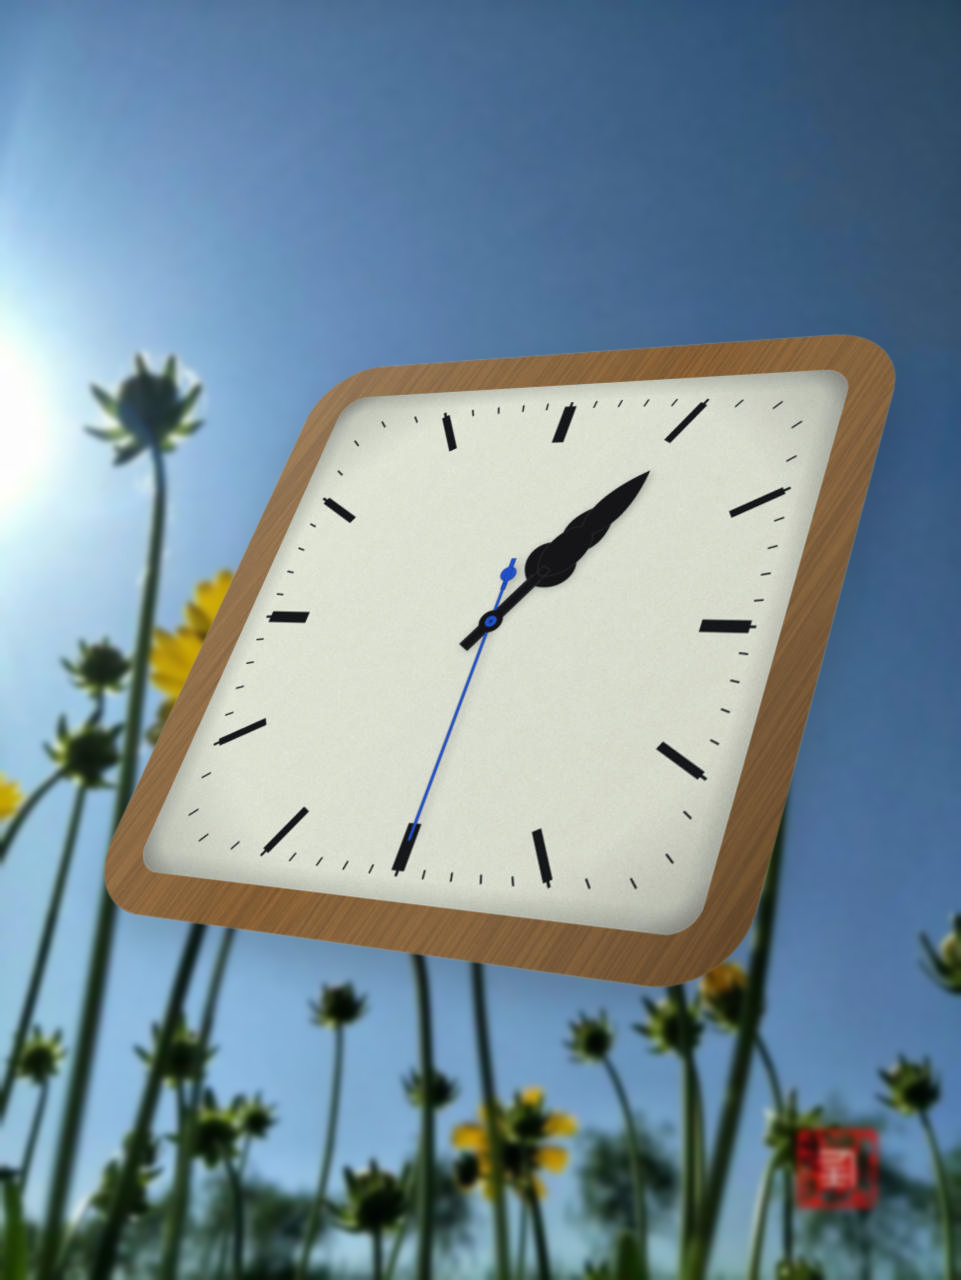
1:05:30
